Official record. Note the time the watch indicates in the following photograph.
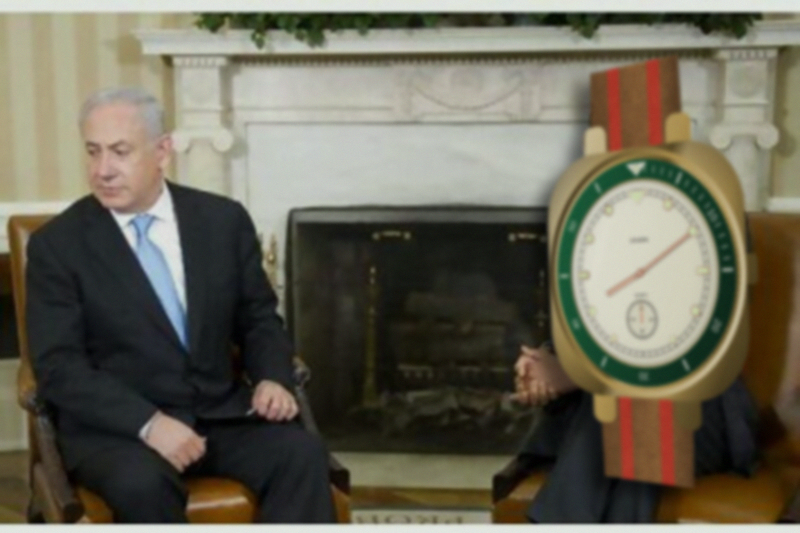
8:10
